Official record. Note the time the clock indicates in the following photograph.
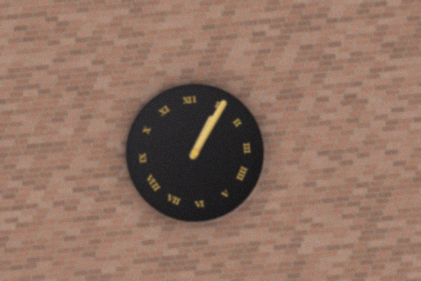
1:06
